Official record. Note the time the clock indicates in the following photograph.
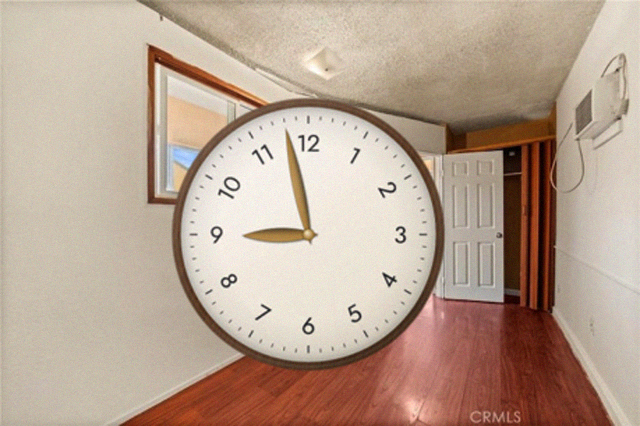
8:58
